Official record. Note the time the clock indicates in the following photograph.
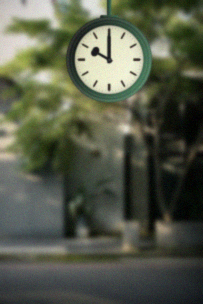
10:00
